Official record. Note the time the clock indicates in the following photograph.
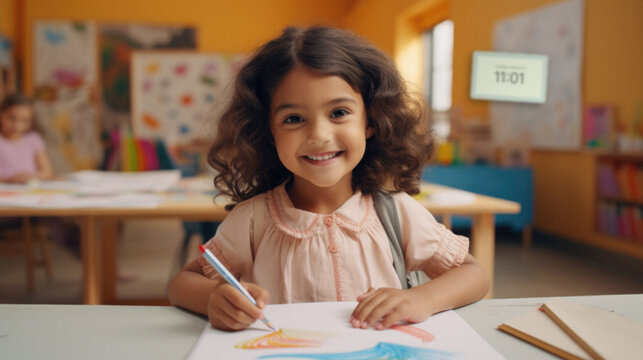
11:01
